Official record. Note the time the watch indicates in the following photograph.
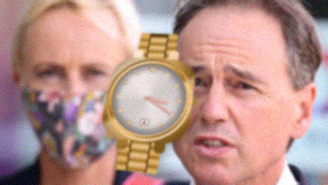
3:20
